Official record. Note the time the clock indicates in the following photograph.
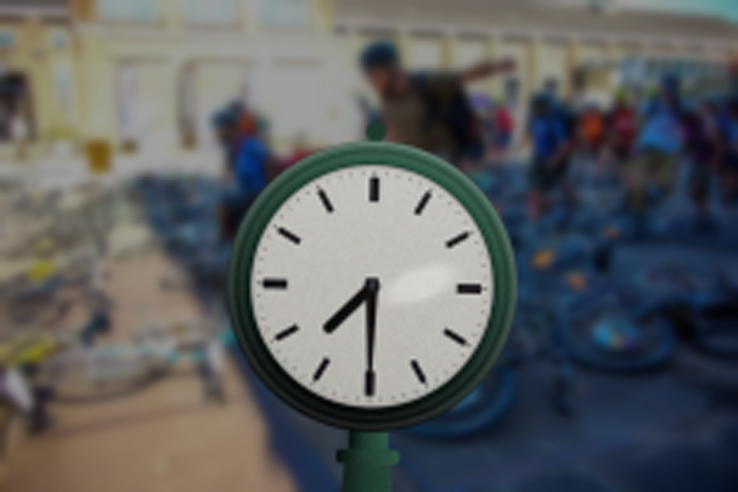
7:30
